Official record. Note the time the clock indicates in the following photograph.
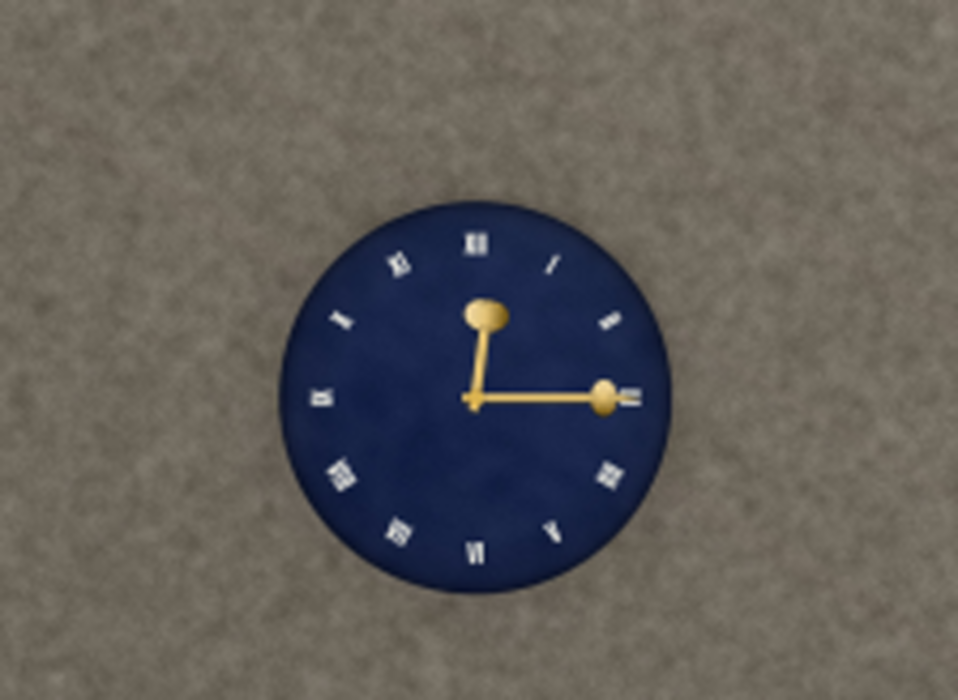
12:15
